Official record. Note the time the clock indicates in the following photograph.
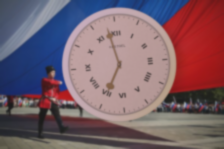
6:58
